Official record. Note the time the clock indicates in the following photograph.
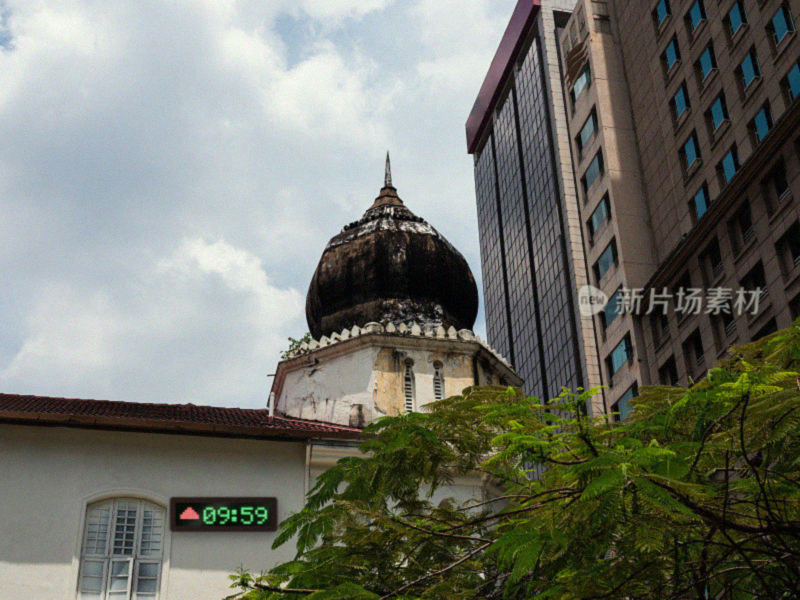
9:59
